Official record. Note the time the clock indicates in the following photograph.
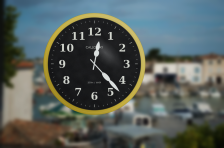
12:23
